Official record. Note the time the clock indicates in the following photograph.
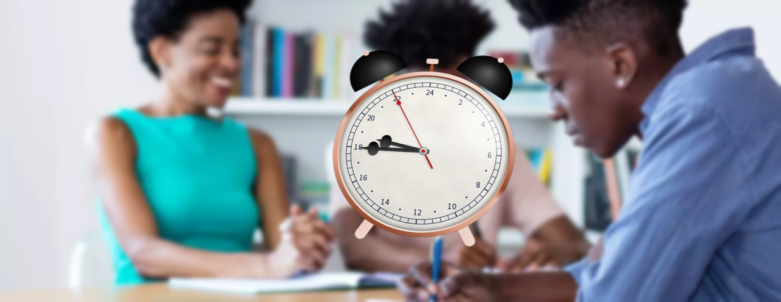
18:44:55
